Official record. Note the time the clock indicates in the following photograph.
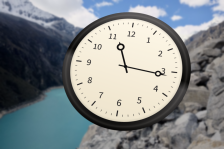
11:16
